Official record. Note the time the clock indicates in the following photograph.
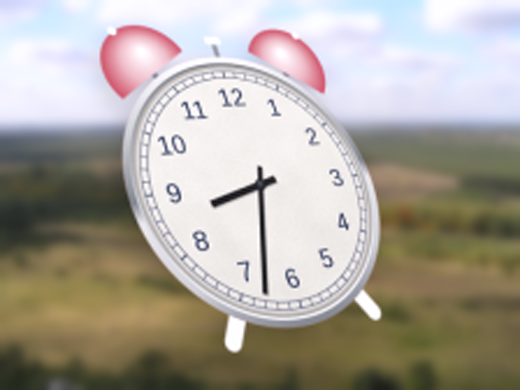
8:33
